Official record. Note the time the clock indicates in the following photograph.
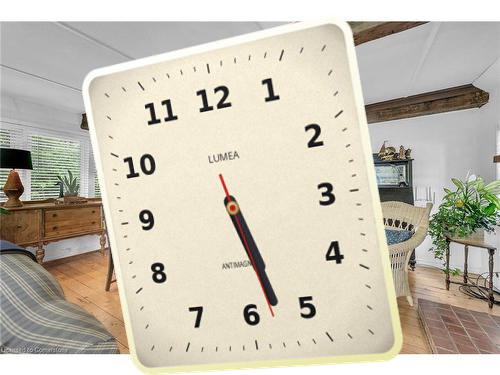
5:27:28
